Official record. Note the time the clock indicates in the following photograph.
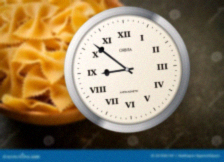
8:52
